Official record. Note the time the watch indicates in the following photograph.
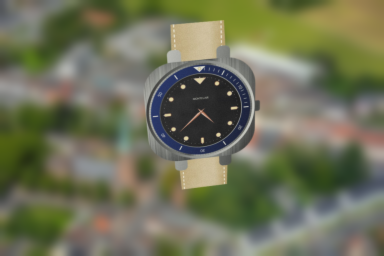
4:38
